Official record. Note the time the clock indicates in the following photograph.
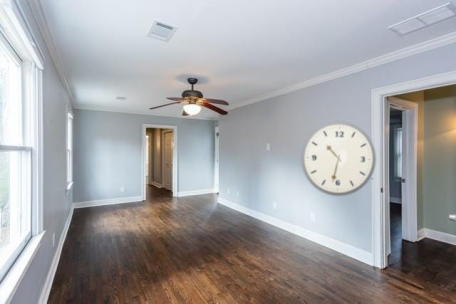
10:32
